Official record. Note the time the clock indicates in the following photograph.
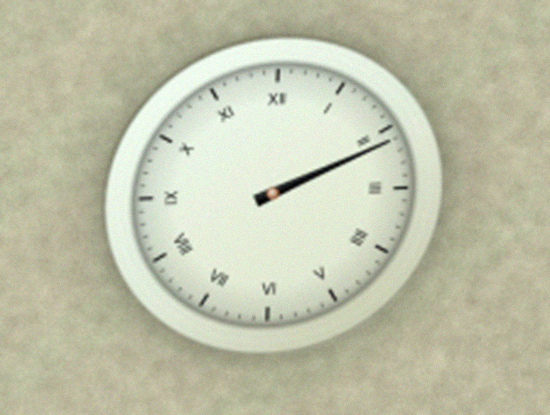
2:11
